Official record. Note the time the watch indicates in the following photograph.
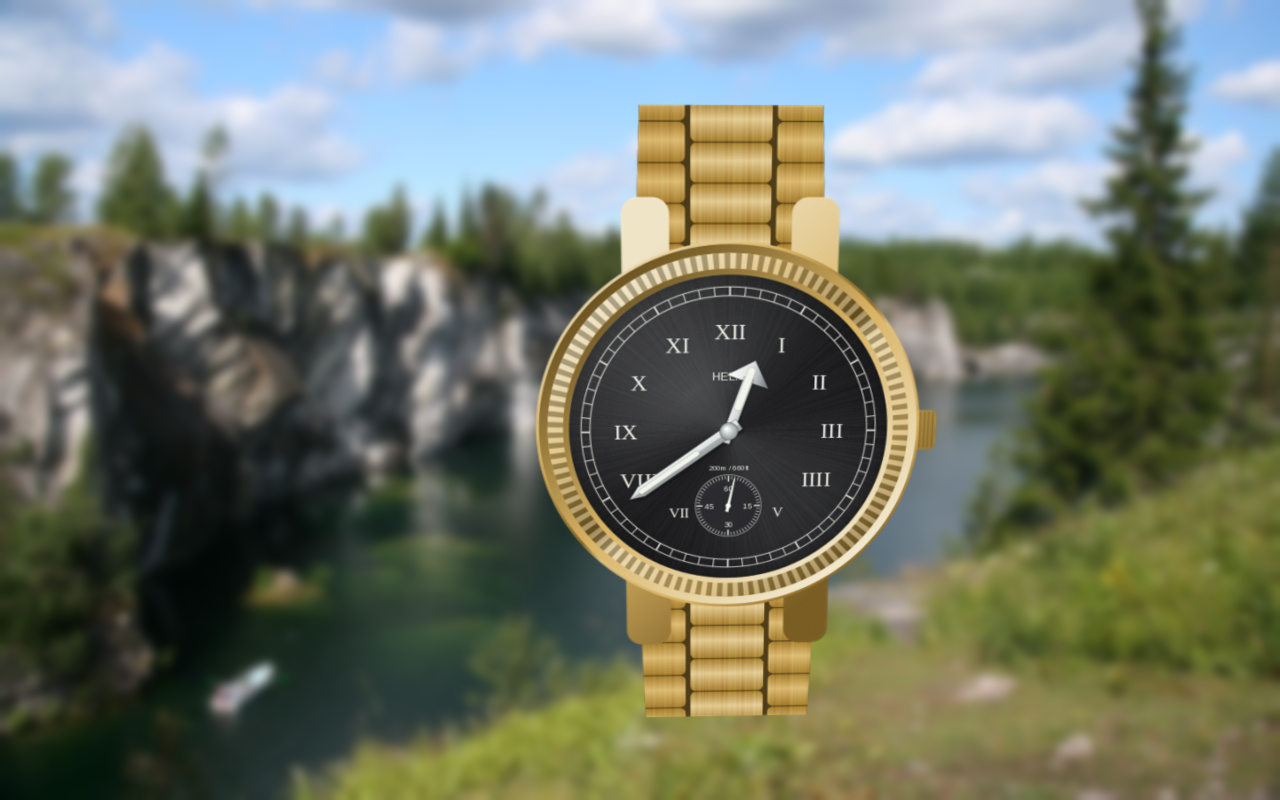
12:39:02
